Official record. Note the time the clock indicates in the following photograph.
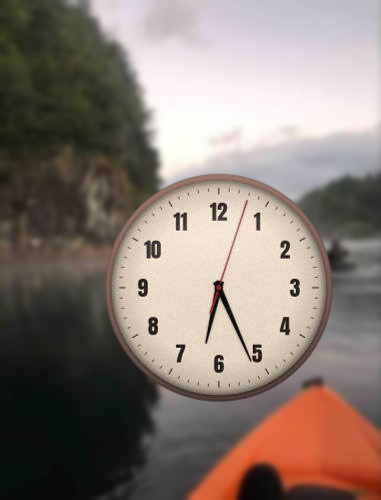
6:26:03
